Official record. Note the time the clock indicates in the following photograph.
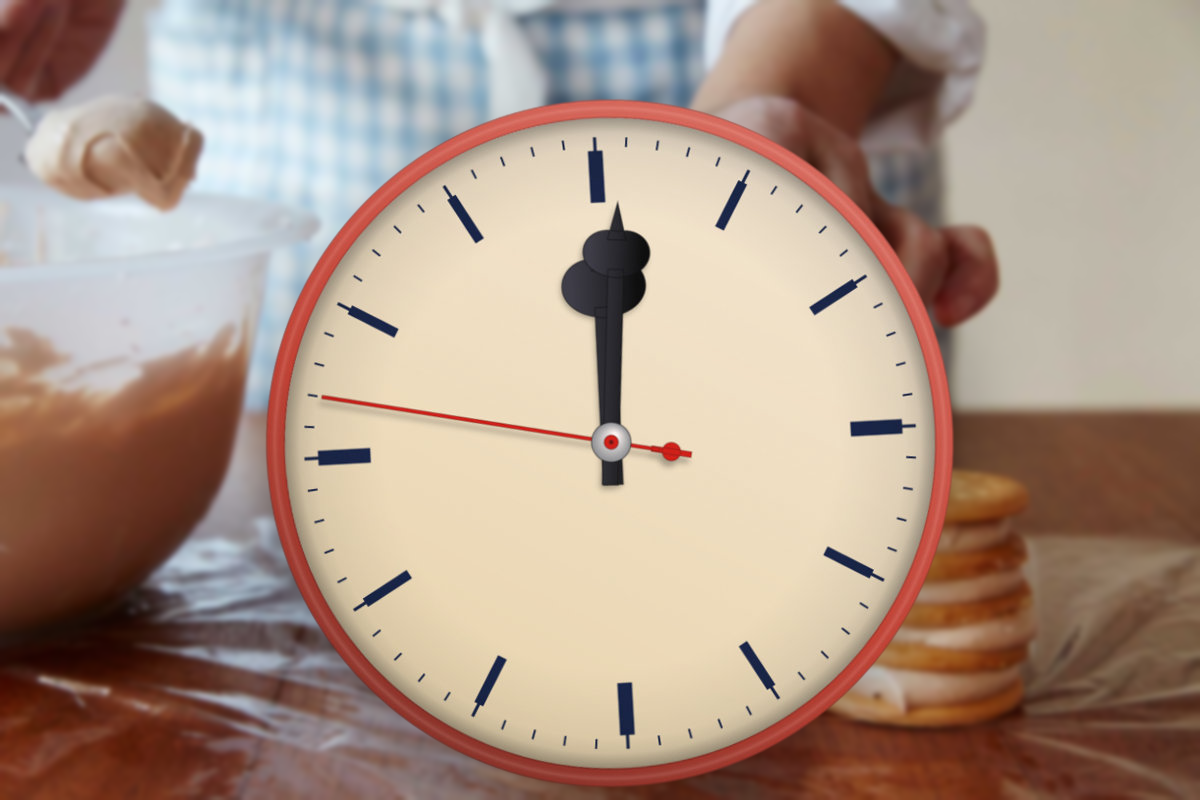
12:00:47
